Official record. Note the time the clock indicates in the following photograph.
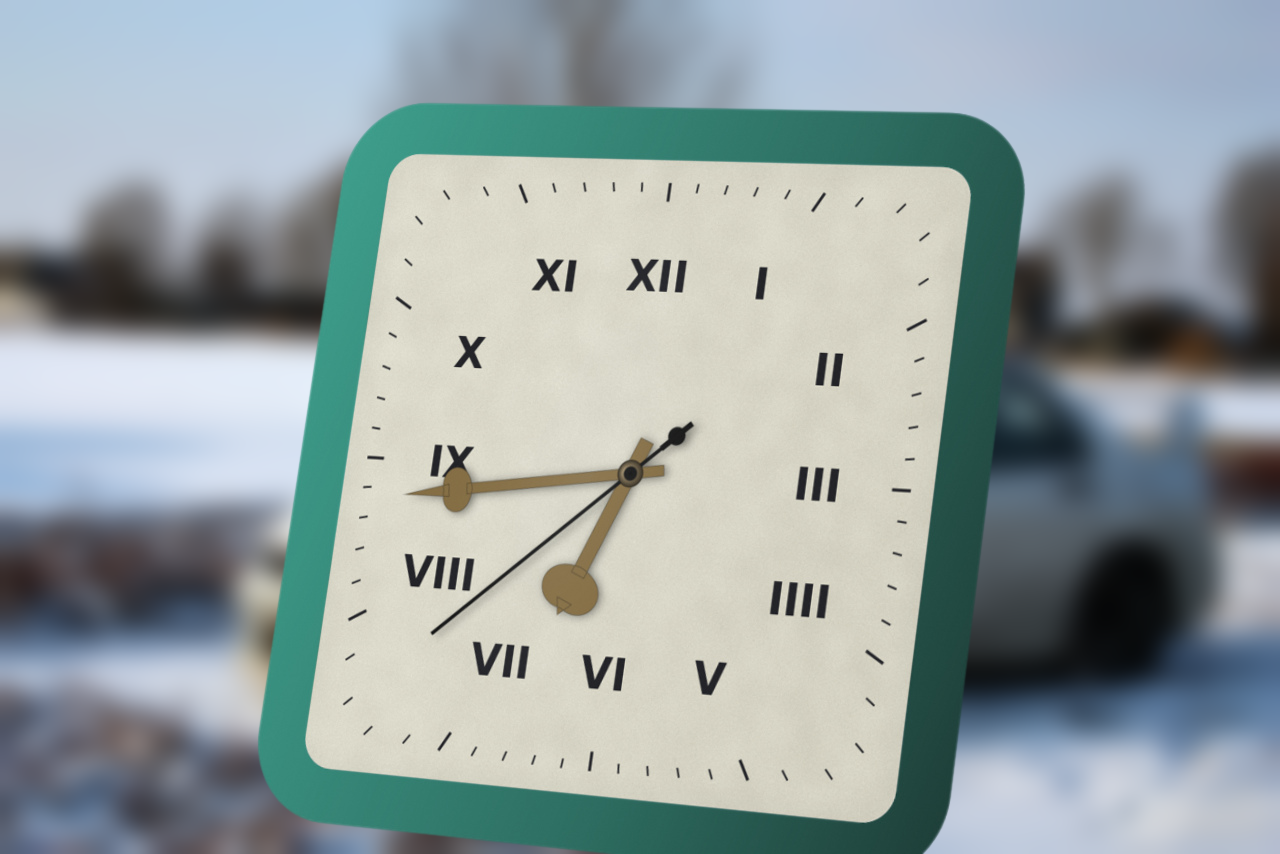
6:43:38
